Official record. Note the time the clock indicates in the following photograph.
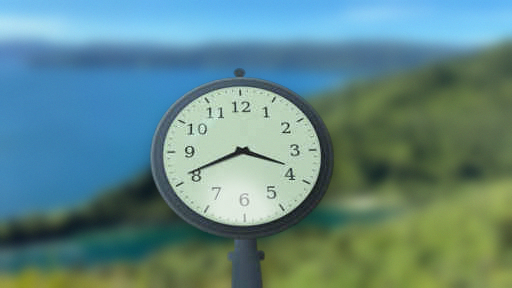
3:41
